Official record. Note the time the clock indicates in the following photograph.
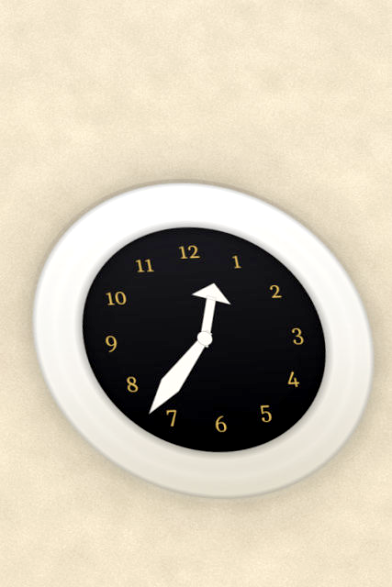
12:37
